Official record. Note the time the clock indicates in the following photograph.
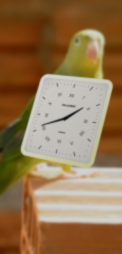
1:41
